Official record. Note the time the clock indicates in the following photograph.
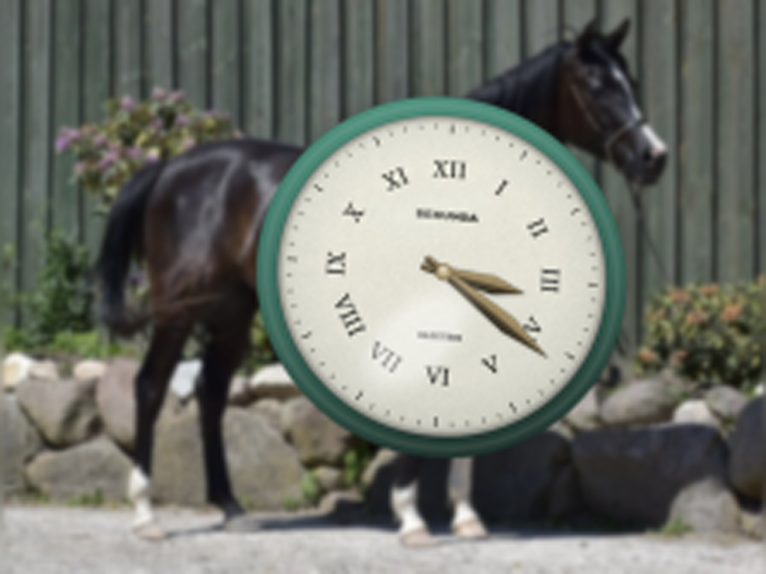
3:21
